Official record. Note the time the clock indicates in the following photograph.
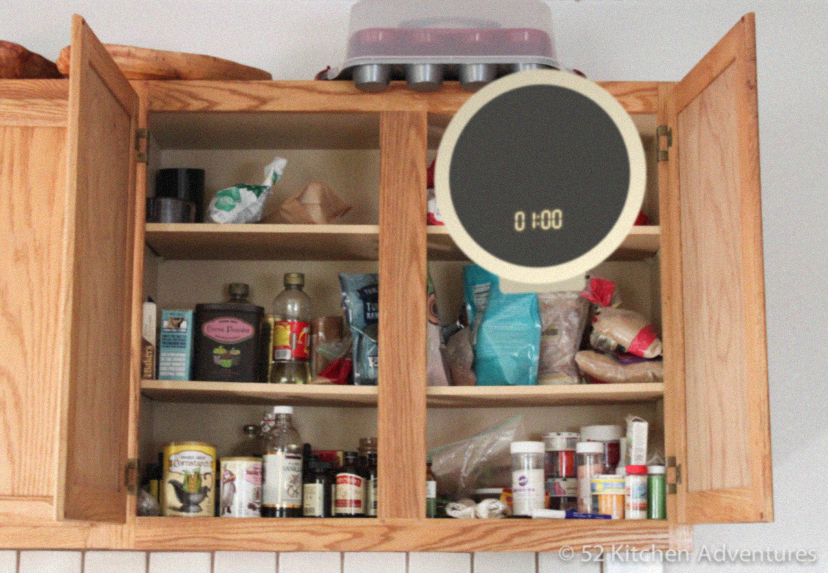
1:00
